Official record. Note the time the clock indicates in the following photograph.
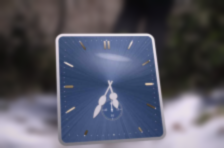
5:35
